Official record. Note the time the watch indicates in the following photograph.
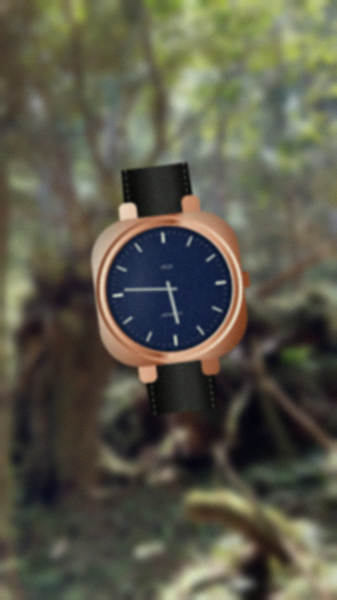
5:46
